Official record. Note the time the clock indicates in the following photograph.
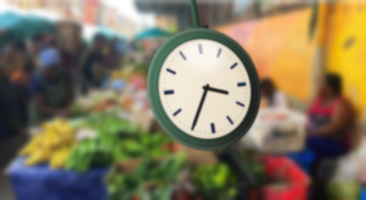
3:35
